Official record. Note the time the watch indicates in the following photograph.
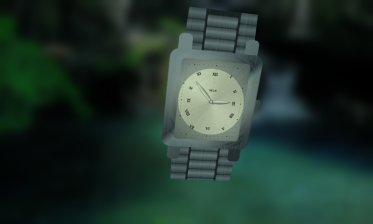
2:53
